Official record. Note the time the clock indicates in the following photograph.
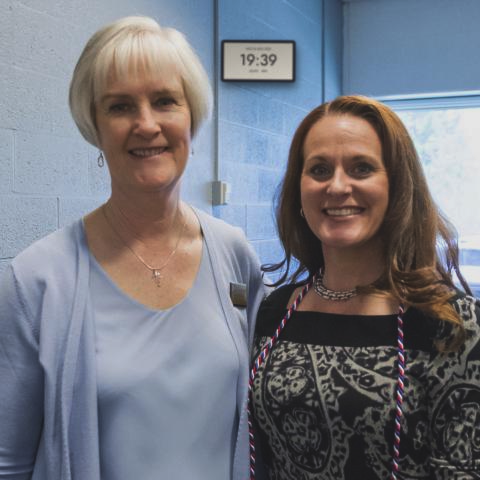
19:39
